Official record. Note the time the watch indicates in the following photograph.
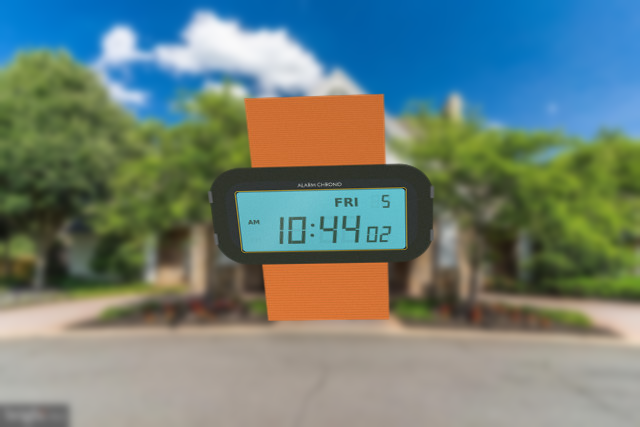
10:44:02
